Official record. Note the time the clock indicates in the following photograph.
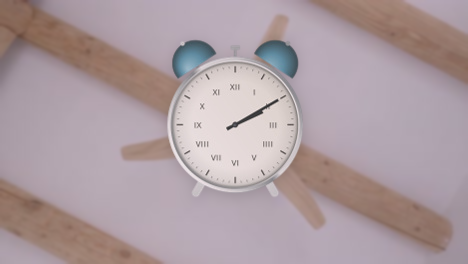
2:10
